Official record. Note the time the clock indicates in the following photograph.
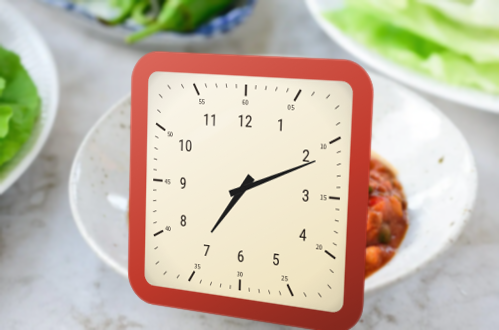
7:11
